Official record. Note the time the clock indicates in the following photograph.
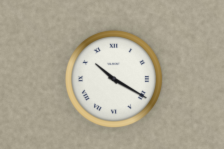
10:20
